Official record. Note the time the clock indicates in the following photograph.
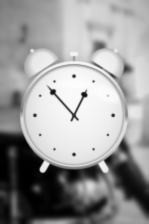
12:53
